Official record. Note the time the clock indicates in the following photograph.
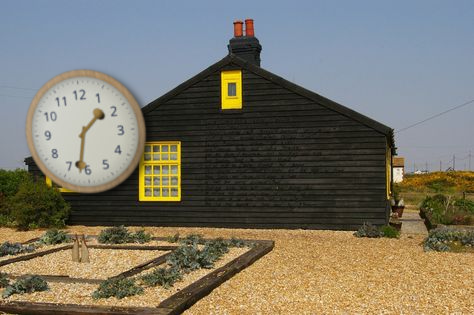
1:32
